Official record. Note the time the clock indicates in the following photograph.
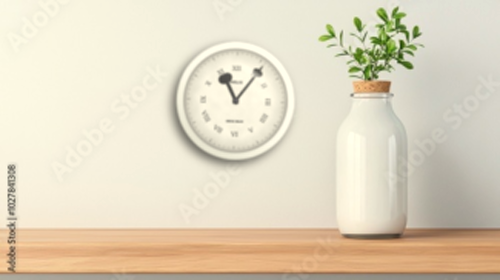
11:06
